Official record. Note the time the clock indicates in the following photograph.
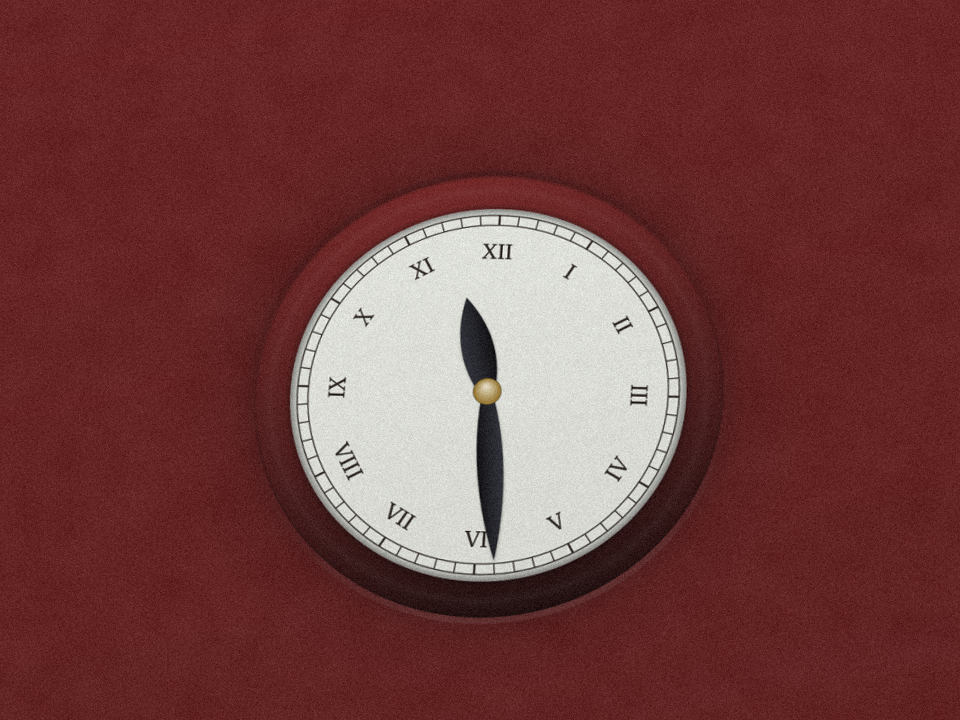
11:29
